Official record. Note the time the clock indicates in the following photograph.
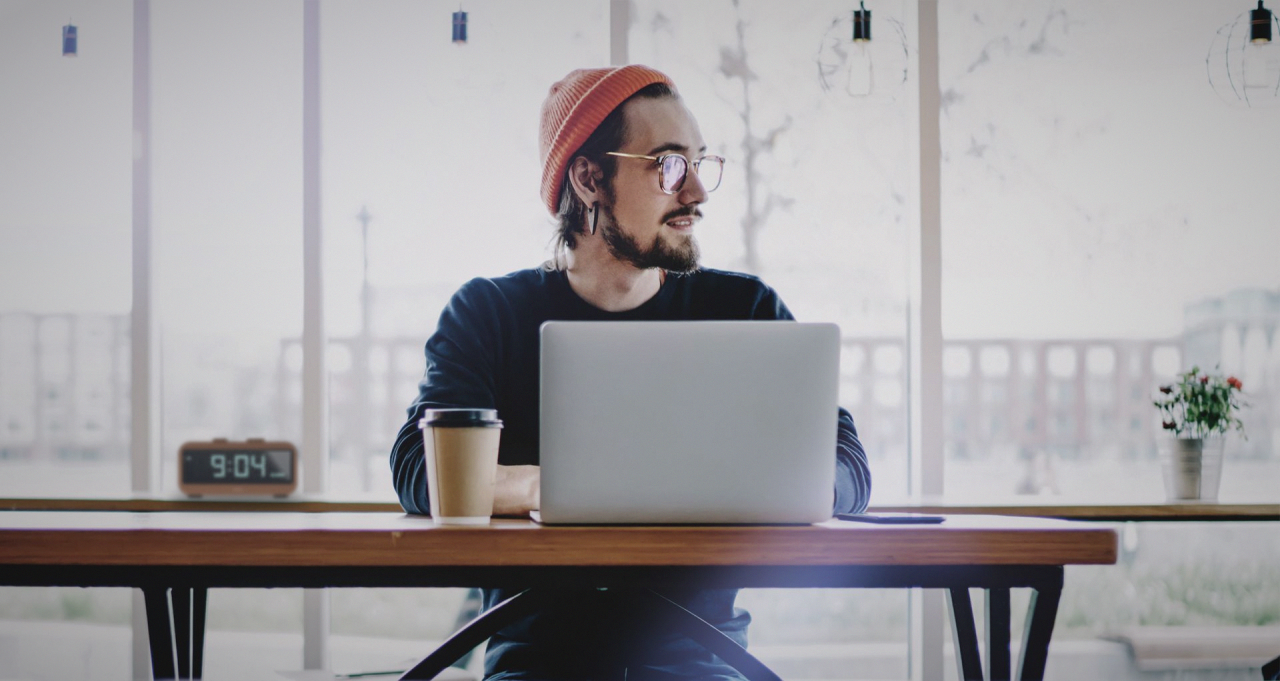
9:04
